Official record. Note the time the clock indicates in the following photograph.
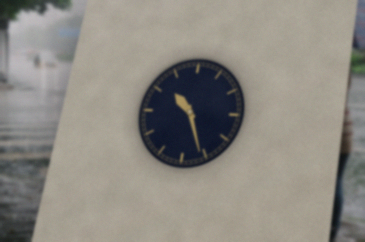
10:26
